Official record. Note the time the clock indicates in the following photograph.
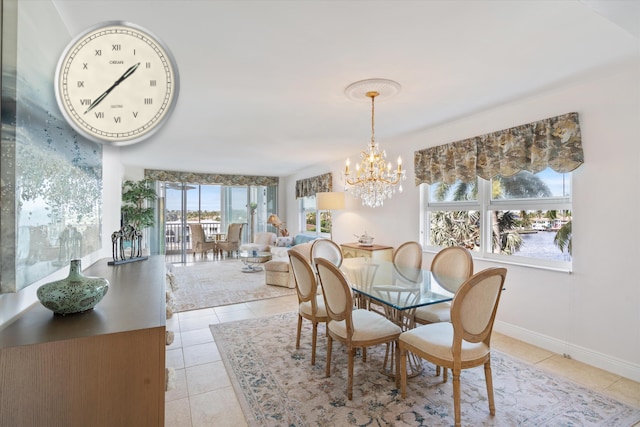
1:38
